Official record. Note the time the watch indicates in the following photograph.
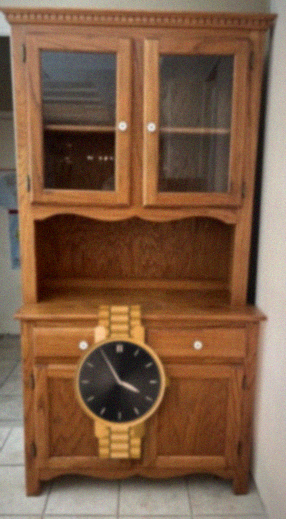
3:55
